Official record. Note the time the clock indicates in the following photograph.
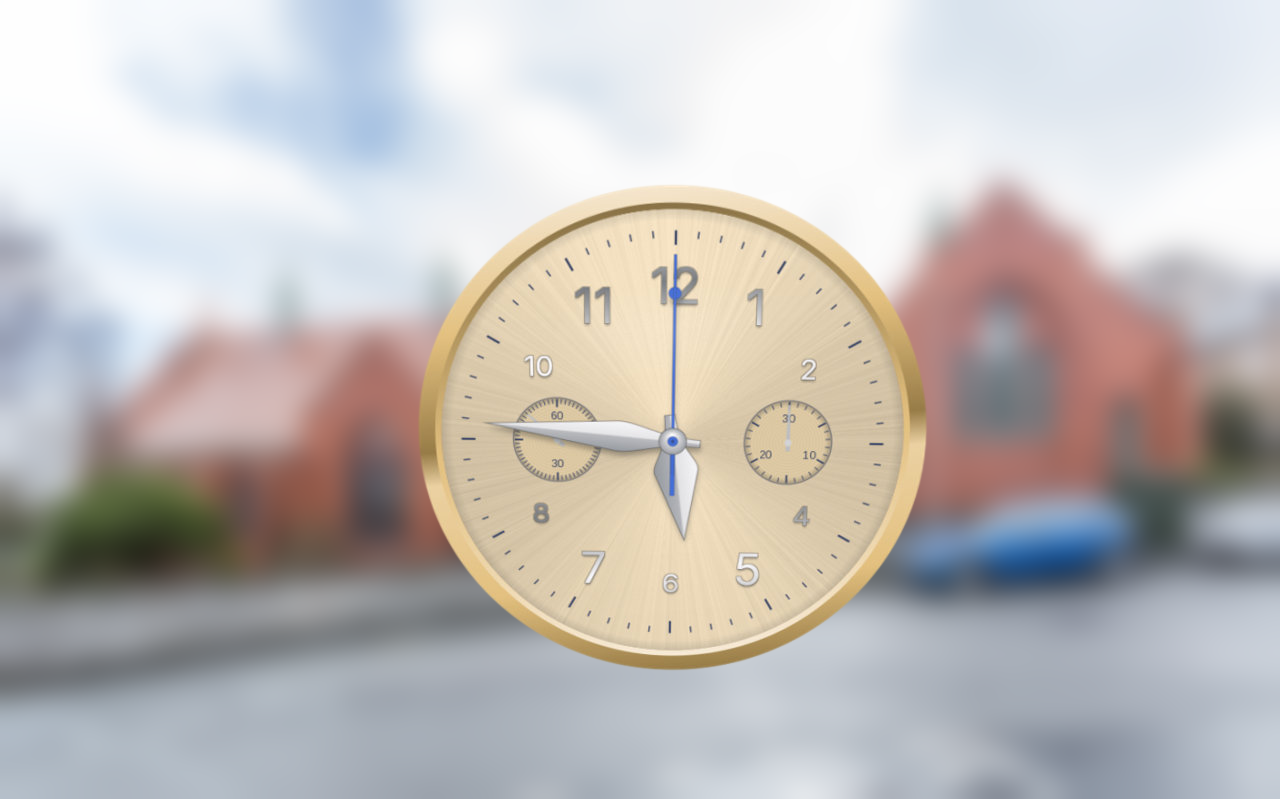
5:45:52
